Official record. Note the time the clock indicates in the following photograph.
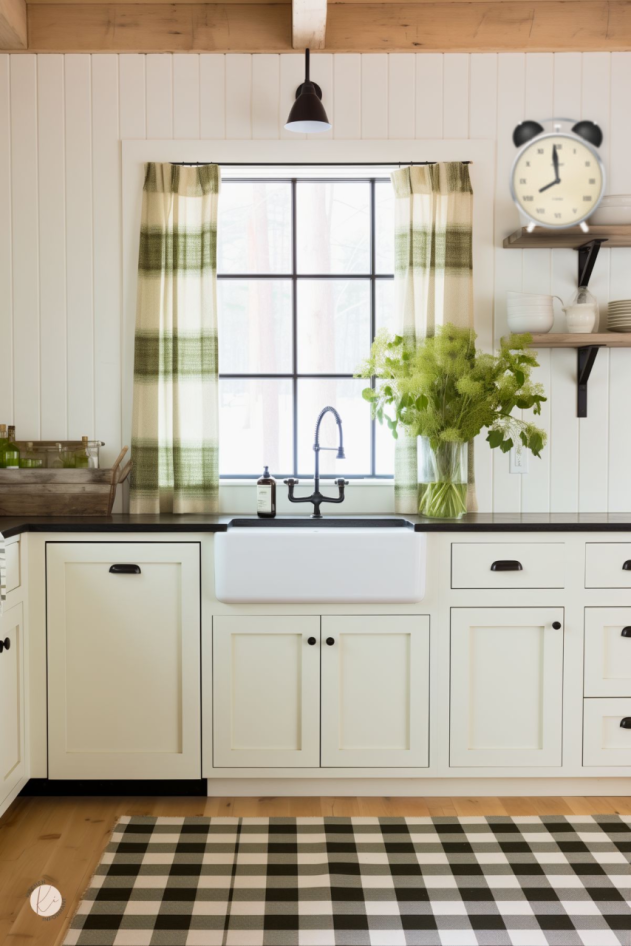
7:59
